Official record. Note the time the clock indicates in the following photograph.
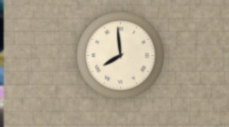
7:59
